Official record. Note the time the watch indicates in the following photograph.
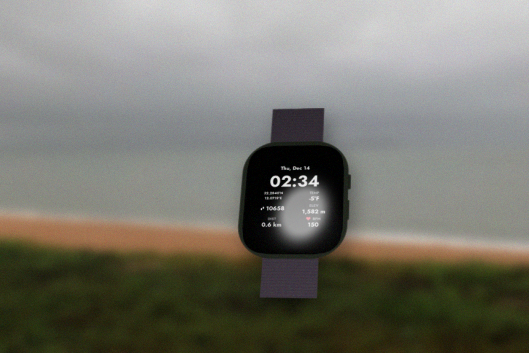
2:34
